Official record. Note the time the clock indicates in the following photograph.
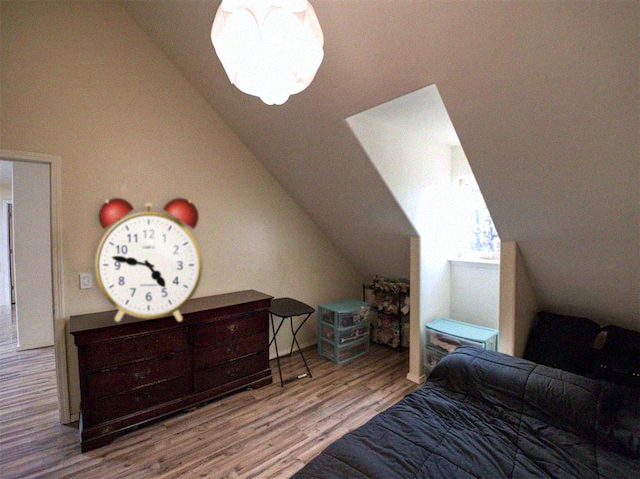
4:47
